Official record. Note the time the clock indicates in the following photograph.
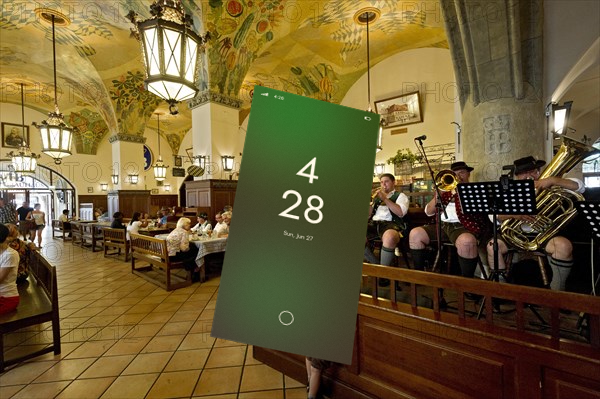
4:28
